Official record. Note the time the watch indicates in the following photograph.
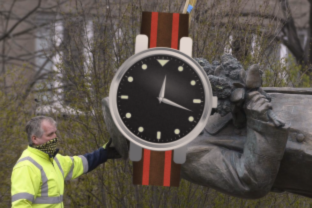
12:18
